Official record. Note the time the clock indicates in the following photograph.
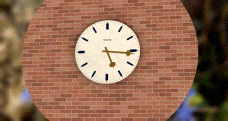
5:16
